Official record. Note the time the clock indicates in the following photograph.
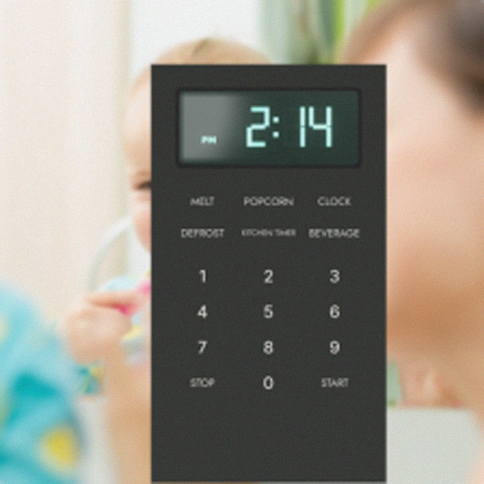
2:14
